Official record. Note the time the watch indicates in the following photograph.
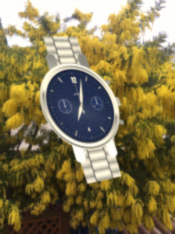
7:03
